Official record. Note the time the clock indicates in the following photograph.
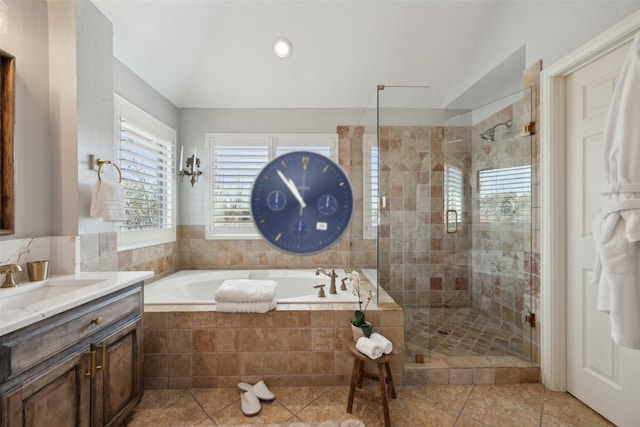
10:53
